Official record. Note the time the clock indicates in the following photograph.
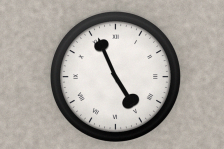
4:56
